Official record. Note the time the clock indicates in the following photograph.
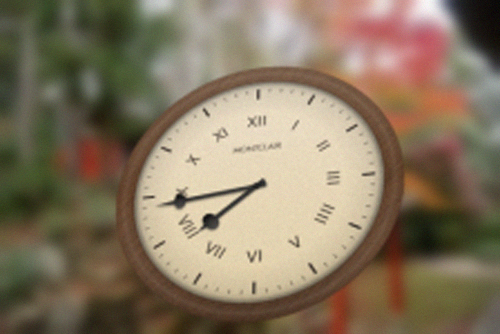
7:44
